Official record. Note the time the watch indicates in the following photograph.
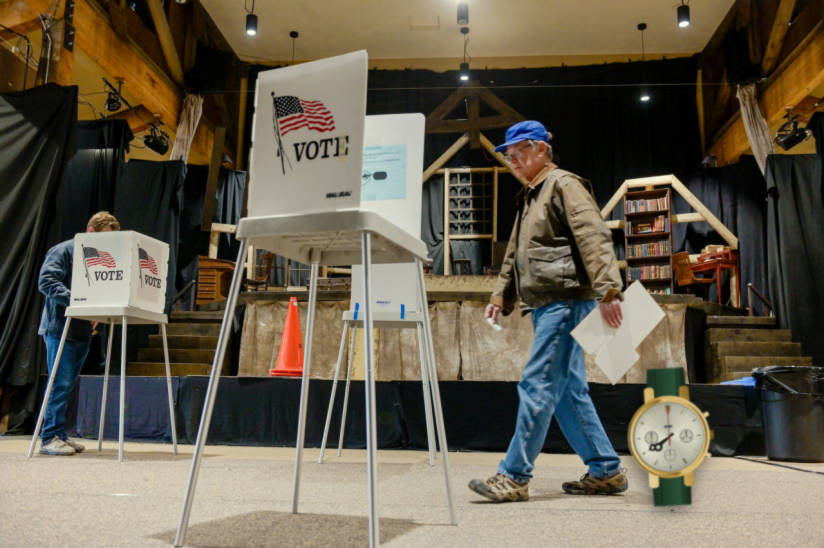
7:40
